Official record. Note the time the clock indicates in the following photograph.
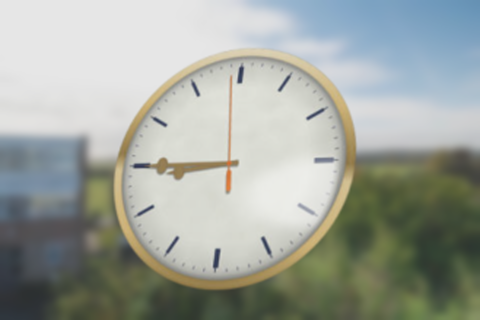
8:44:59
